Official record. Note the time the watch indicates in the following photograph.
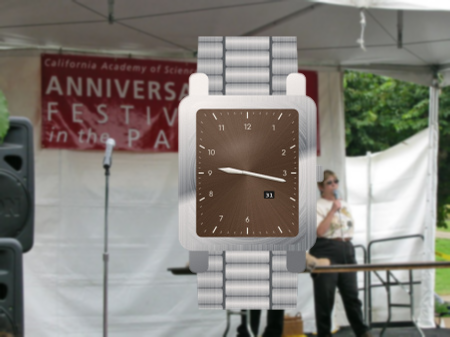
9:17
